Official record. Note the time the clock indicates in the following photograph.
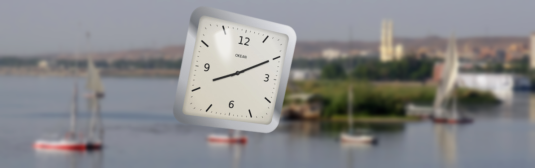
8:10
